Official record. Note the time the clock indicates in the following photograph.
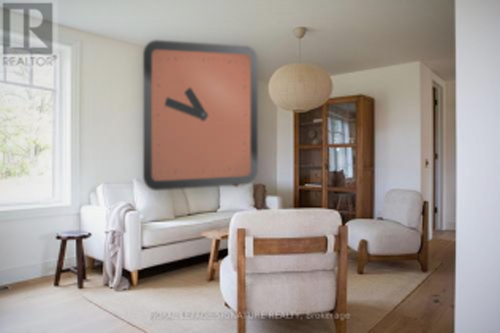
10:48
